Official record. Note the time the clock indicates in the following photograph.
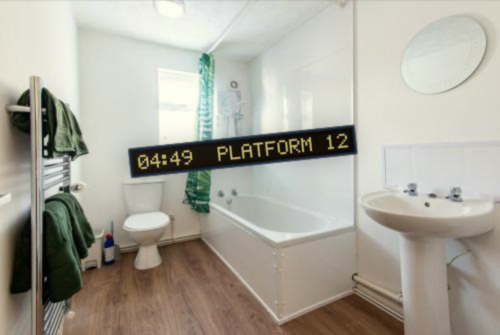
4:49
